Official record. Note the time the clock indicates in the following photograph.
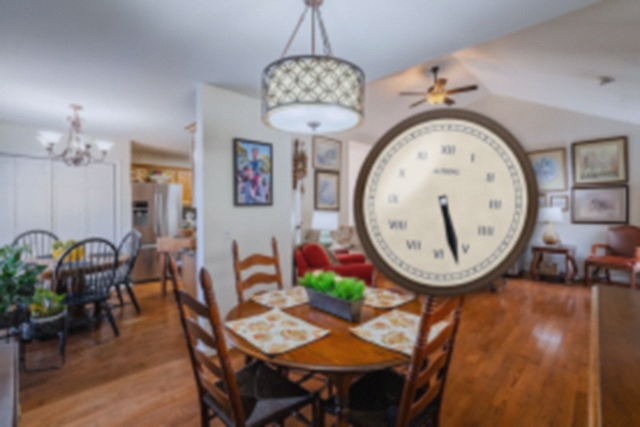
5:27
